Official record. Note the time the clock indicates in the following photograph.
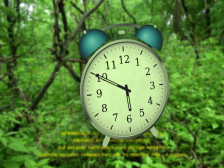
5:50
